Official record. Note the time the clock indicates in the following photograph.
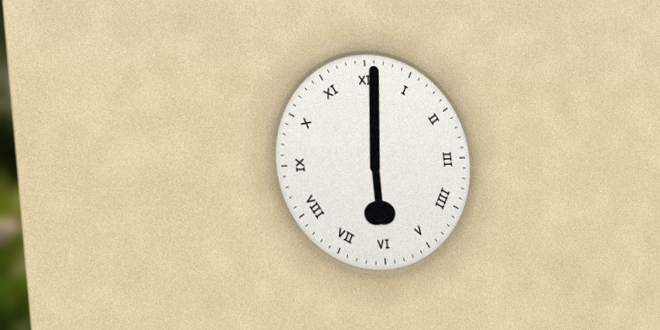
6:01
